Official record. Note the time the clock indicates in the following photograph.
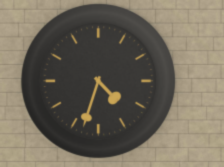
4:33
